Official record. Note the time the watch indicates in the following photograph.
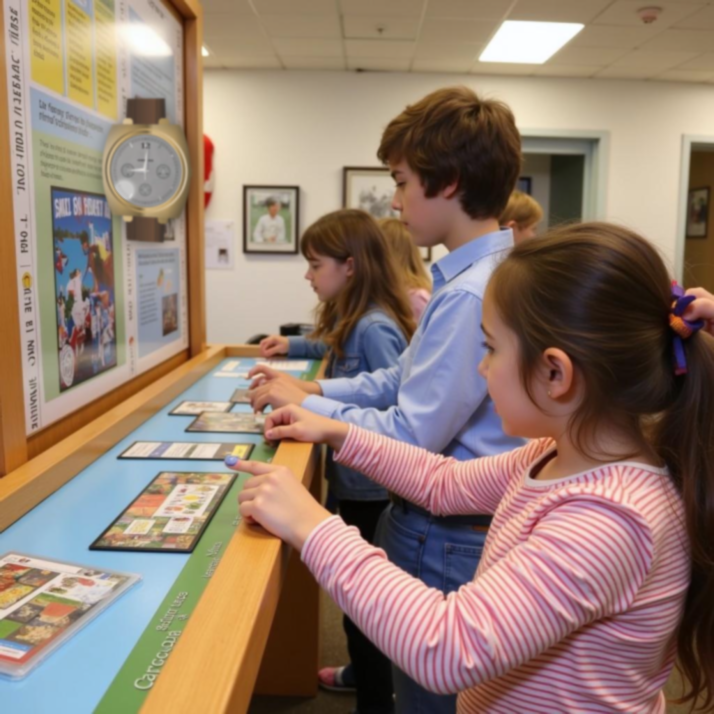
9:01
